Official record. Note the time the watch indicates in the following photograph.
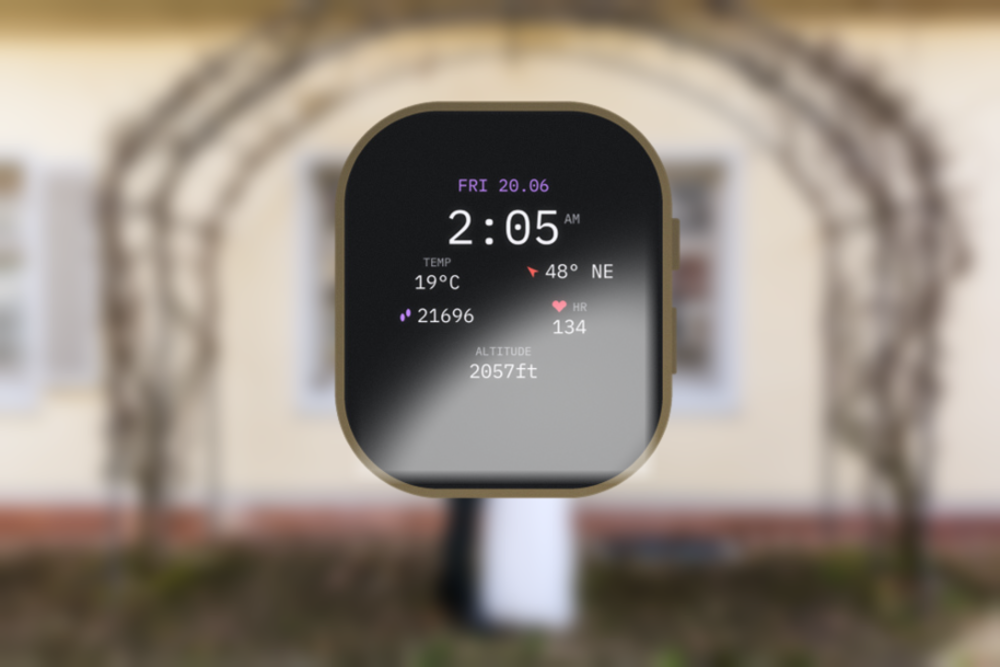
2:05
